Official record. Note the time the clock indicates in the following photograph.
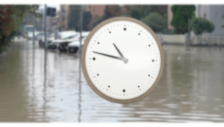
10:47
